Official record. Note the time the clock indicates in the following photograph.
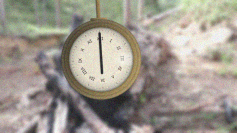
6:00
